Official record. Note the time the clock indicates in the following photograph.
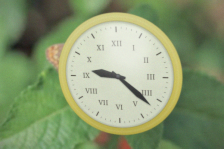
9:22
